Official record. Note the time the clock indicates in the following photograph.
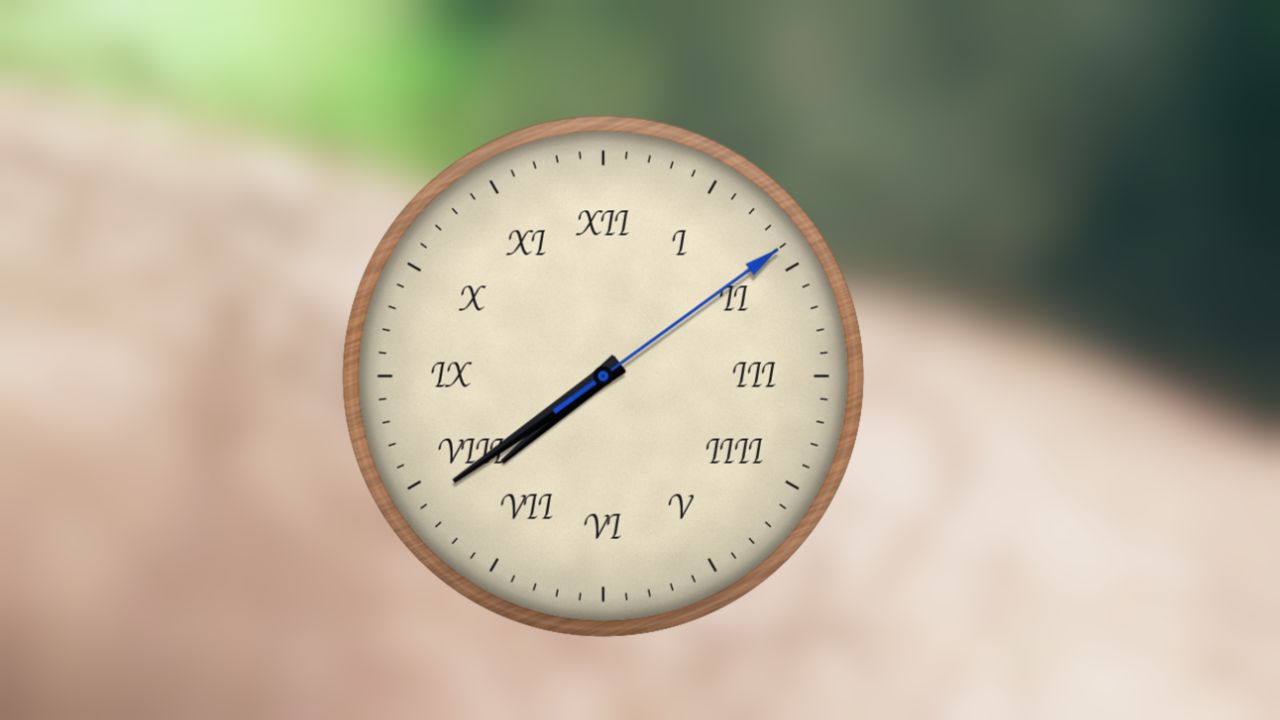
7:39:09
